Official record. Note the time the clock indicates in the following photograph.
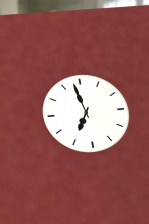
6:58
